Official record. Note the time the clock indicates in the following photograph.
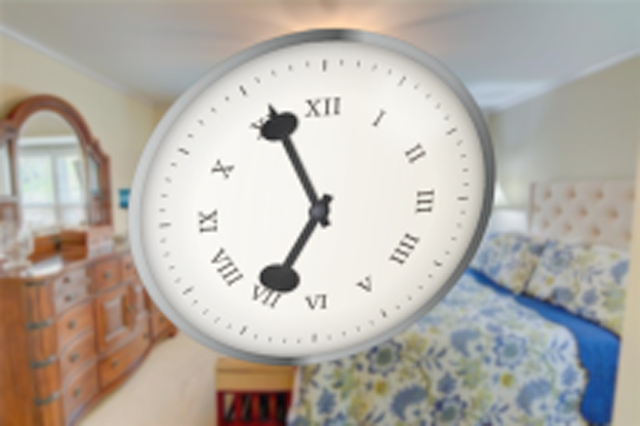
6:56
